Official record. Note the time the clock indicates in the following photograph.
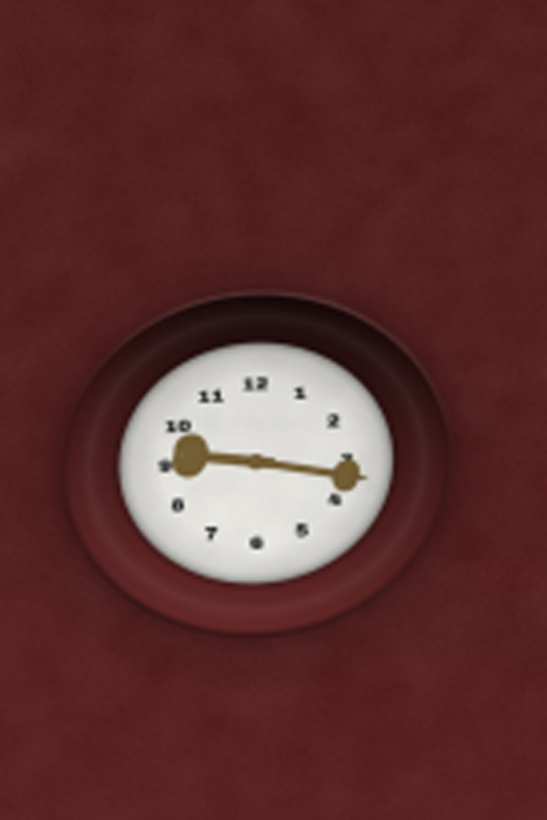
9:17
